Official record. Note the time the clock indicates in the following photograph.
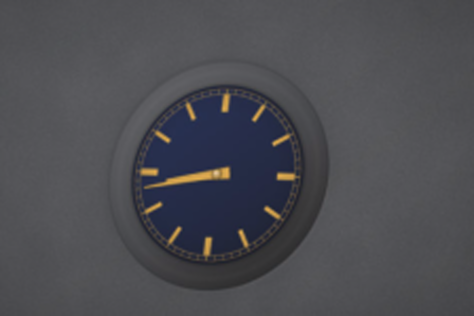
8:43
